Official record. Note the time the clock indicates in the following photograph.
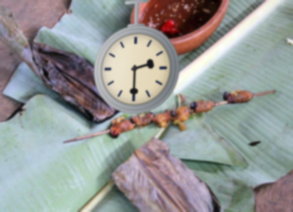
2:30
